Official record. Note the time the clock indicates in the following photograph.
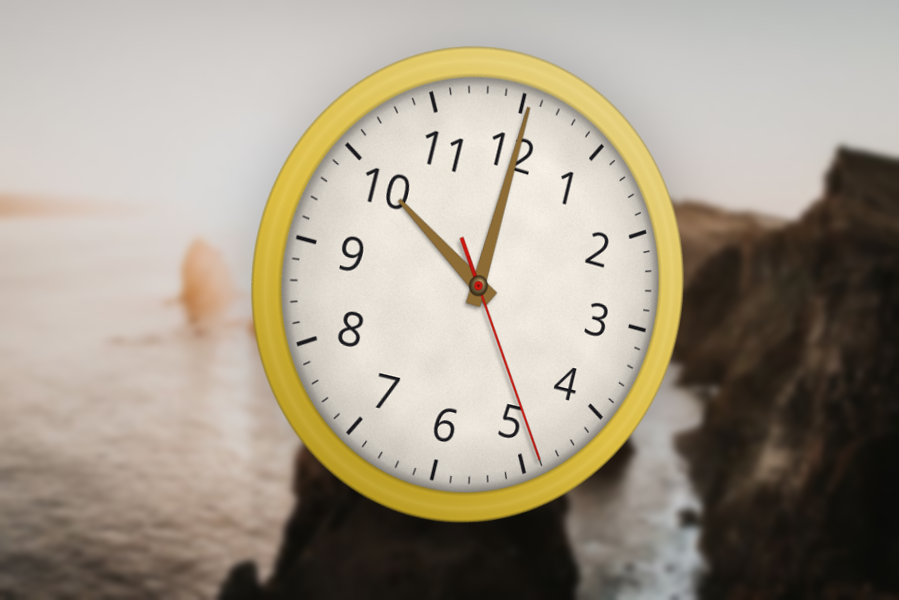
10:00:24
